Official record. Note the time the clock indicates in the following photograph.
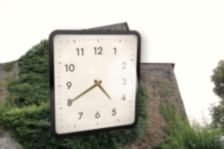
4:40
